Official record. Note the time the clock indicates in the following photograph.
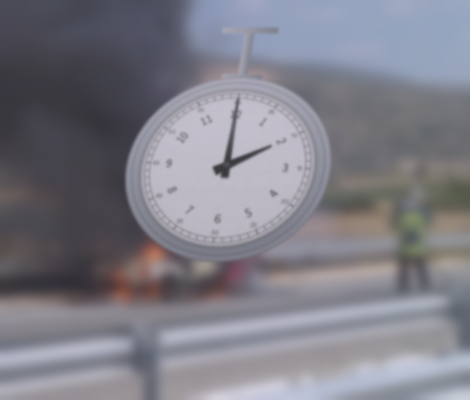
2:00
